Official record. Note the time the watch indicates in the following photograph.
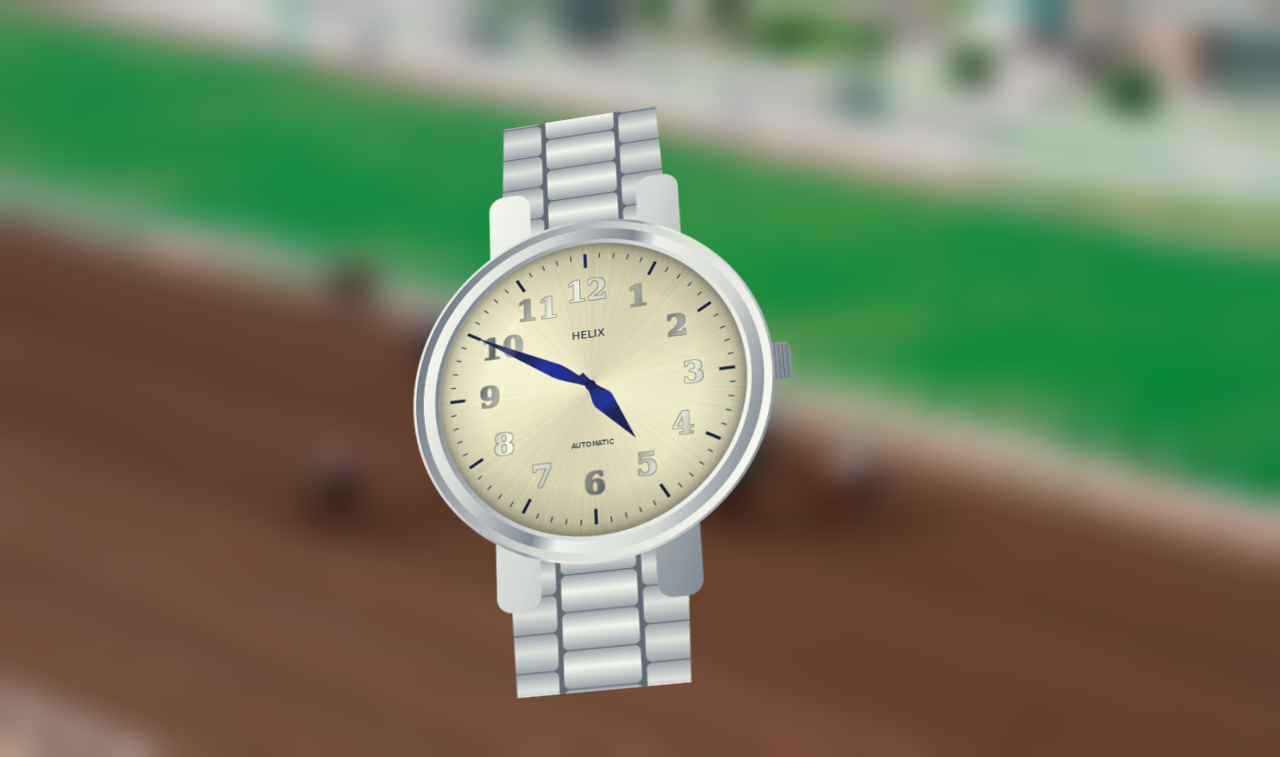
4:50
